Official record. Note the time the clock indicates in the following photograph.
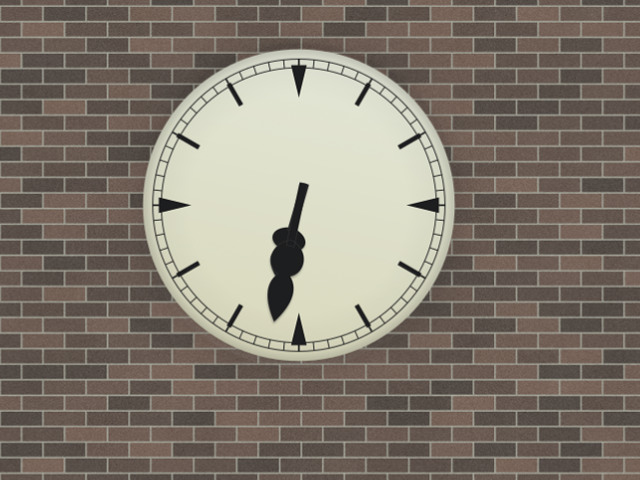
6:32
